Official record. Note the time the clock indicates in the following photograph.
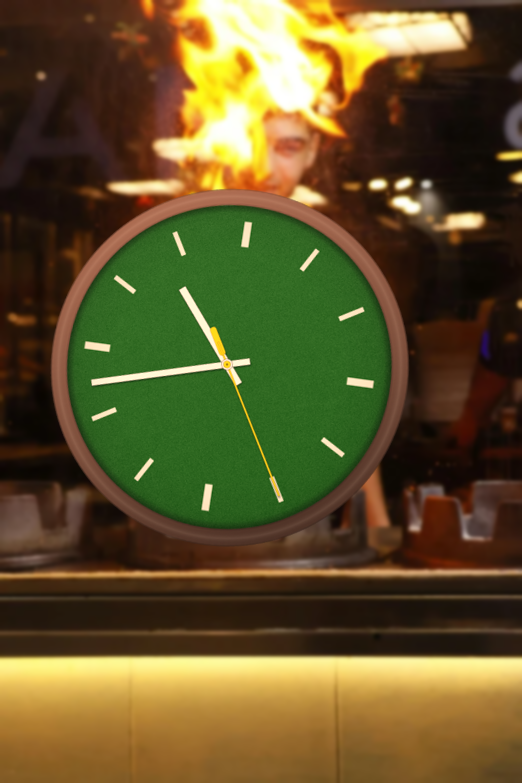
10:42:25
